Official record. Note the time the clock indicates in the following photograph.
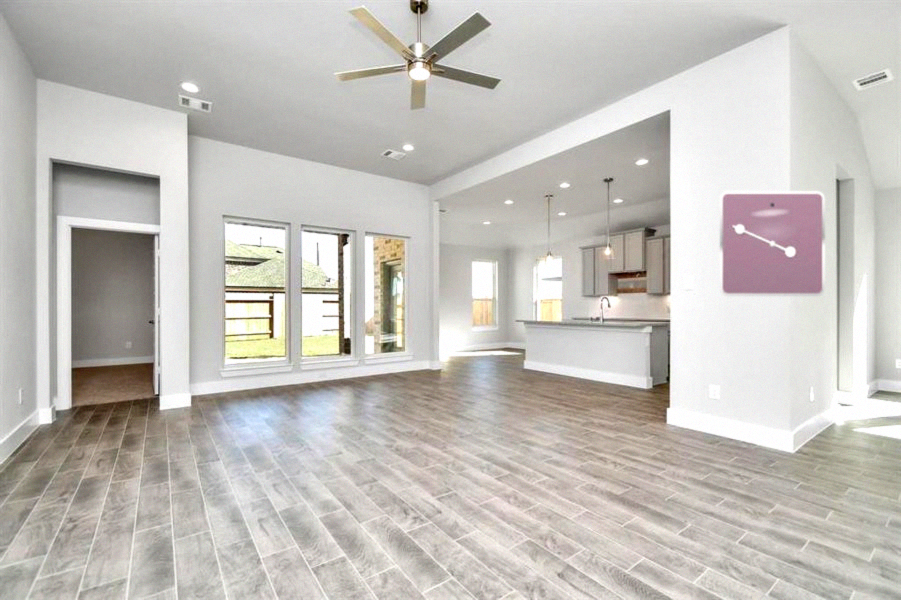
3:49
